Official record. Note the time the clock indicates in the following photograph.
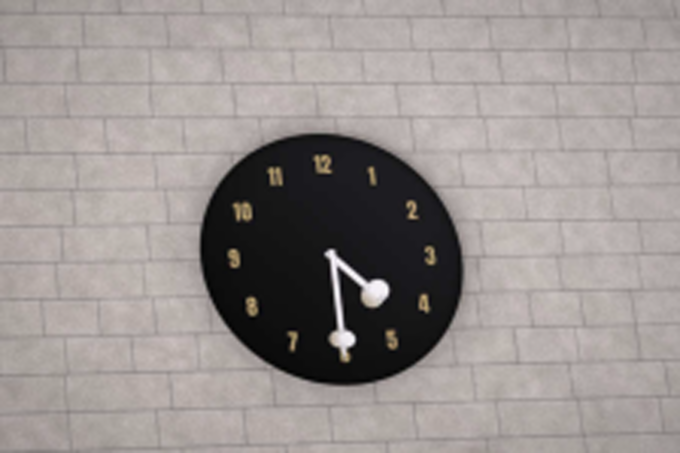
4:30
